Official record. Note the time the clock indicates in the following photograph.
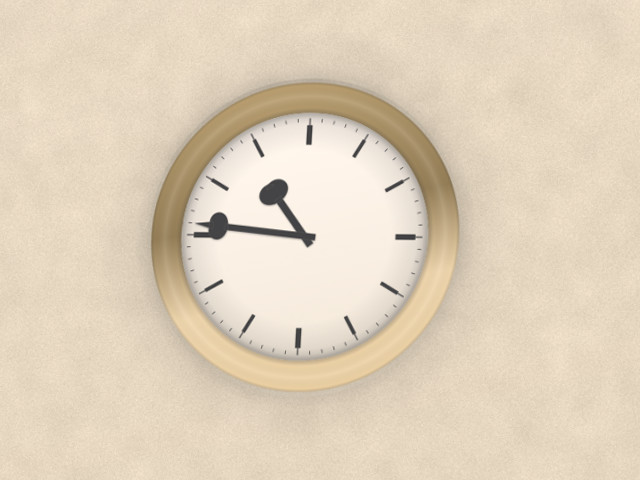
10:46
